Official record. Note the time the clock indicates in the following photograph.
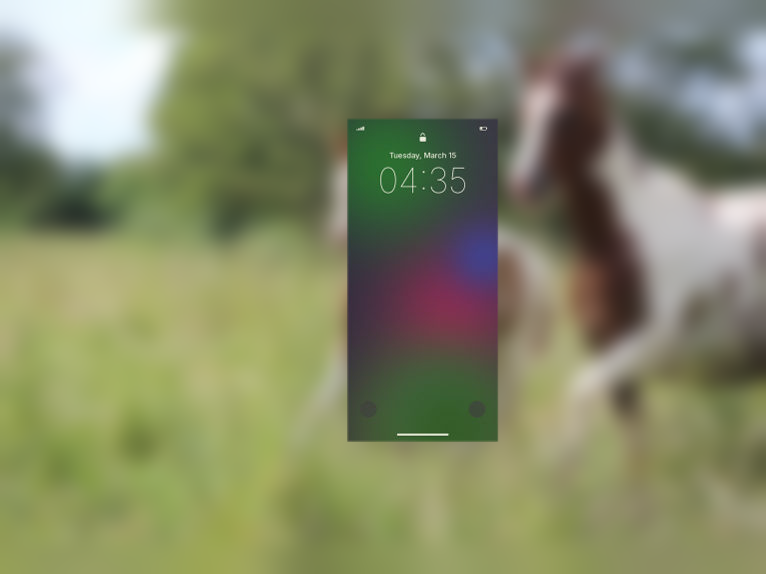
4:35
